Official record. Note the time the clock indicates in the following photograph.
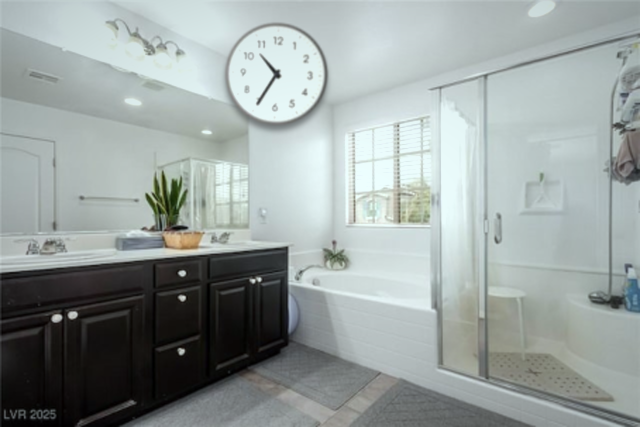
10:35
